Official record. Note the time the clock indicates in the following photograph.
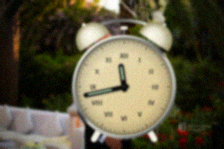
11:43
